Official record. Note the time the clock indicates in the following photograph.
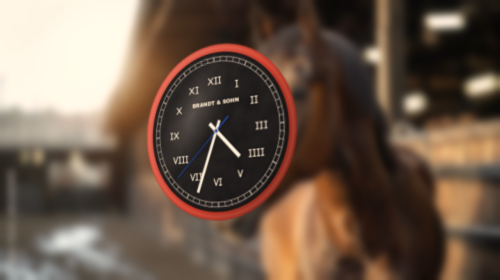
4:33:38
